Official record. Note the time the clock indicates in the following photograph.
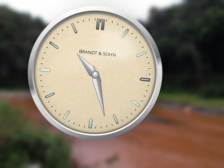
10:27
